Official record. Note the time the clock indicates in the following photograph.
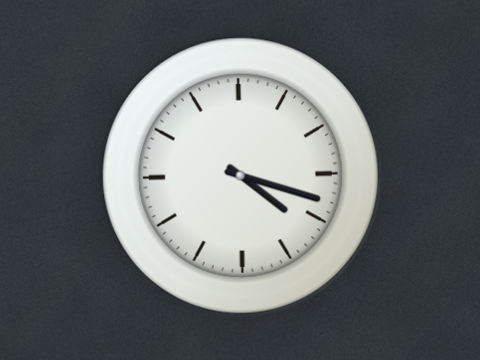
4:18
